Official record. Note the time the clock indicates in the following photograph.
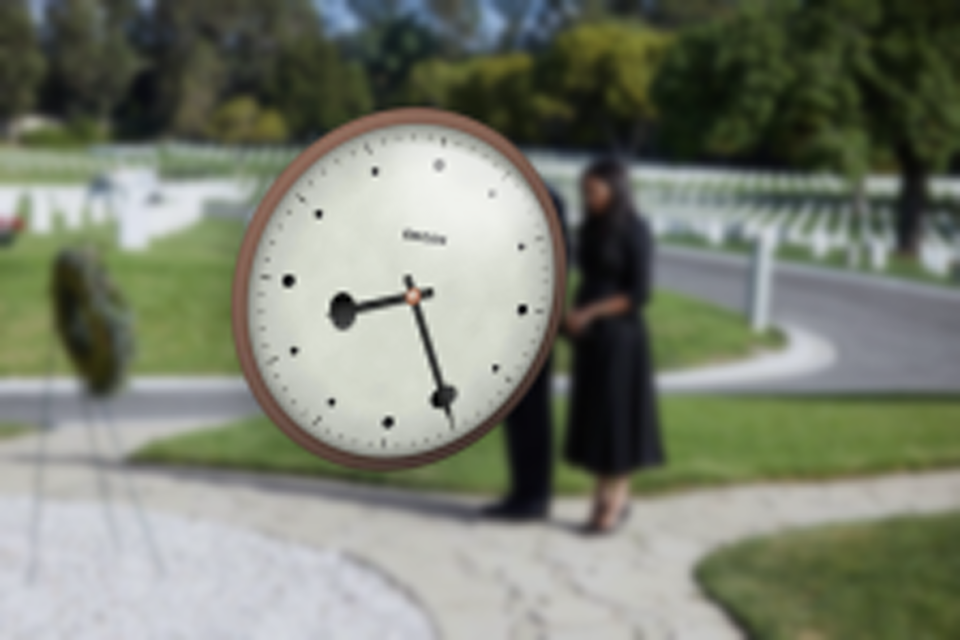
8:25
